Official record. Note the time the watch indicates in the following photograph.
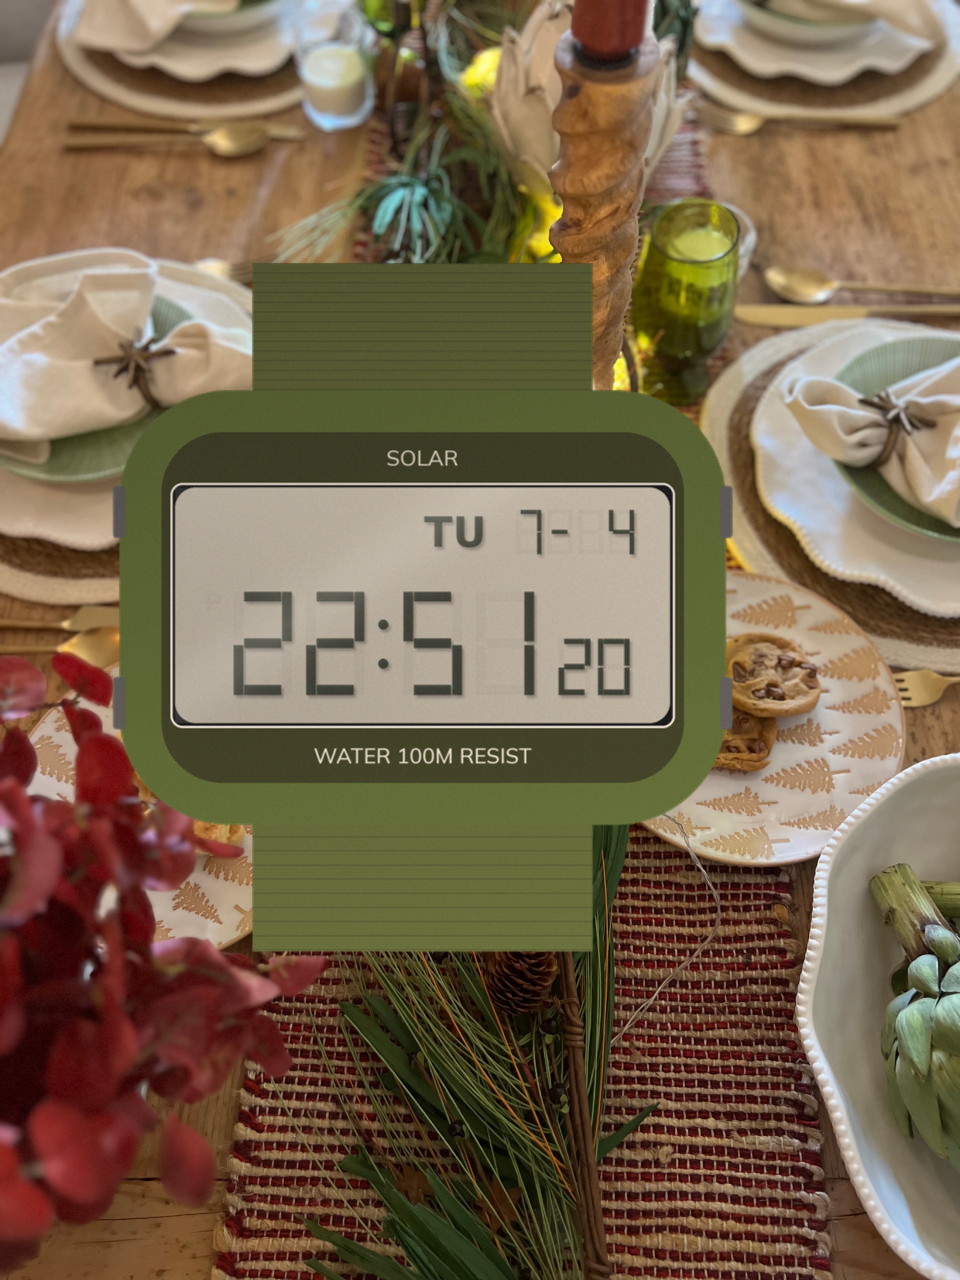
22:51:20
